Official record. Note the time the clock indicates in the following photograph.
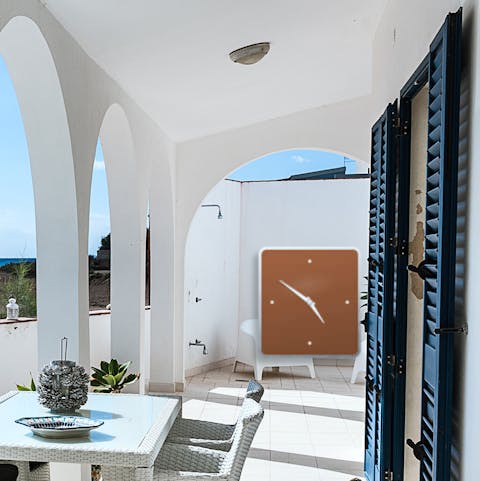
4:51
